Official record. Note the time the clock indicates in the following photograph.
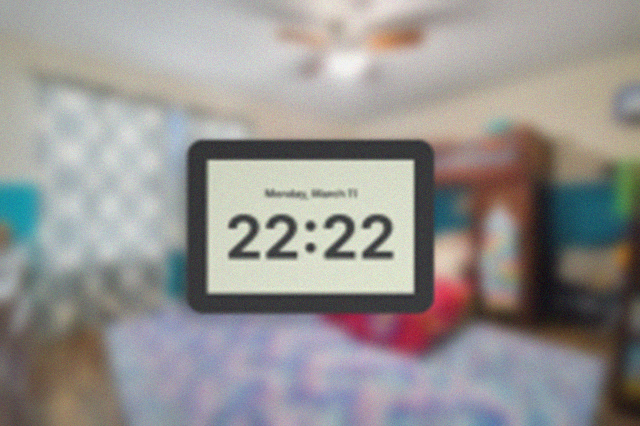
22:22
